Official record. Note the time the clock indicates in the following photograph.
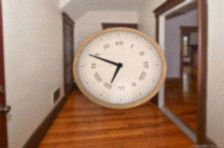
6:49
